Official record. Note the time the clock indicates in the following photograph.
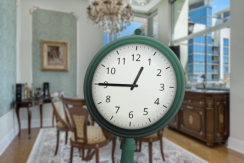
12:45
